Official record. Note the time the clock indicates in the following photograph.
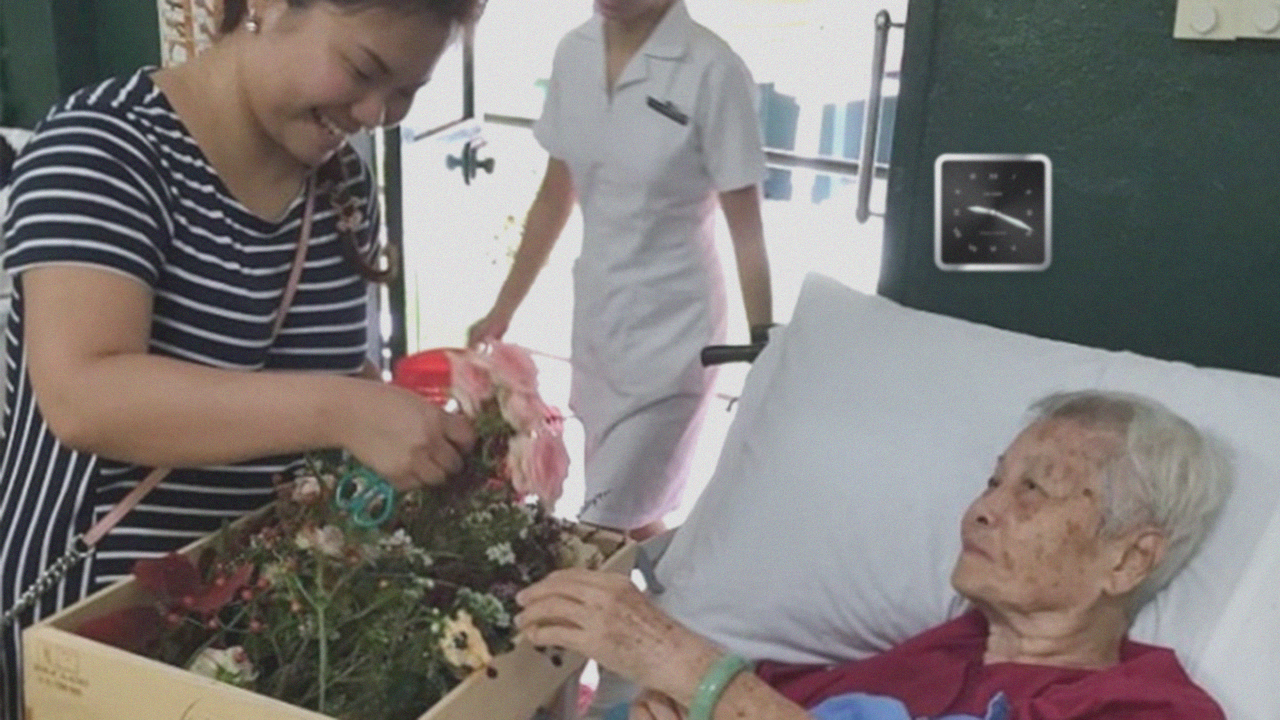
9:19
